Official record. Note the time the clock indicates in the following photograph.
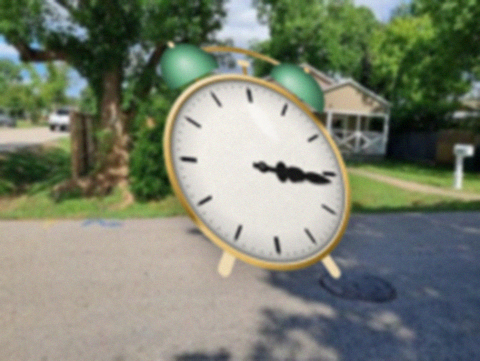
3:16
